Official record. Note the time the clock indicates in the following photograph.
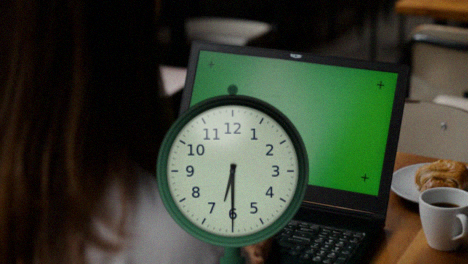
6:30
